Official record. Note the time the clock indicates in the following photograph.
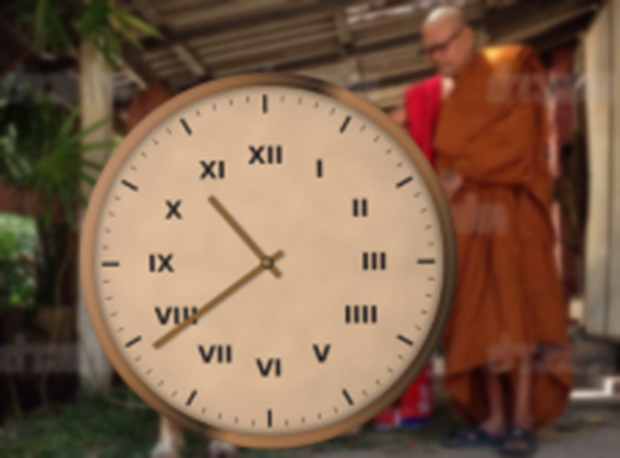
10:39
